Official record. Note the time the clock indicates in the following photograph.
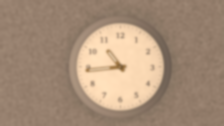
10:44
